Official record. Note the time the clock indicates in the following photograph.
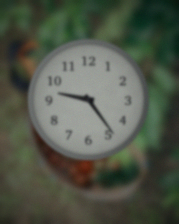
9:24
